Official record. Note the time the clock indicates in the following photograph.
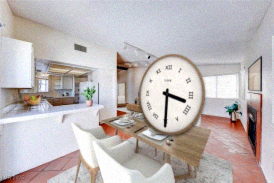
3:30
